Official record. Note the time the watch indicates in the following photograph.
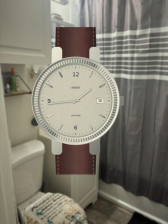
1:44
